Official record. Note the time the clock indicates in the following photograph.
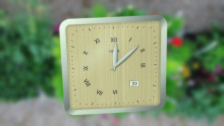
12:08
